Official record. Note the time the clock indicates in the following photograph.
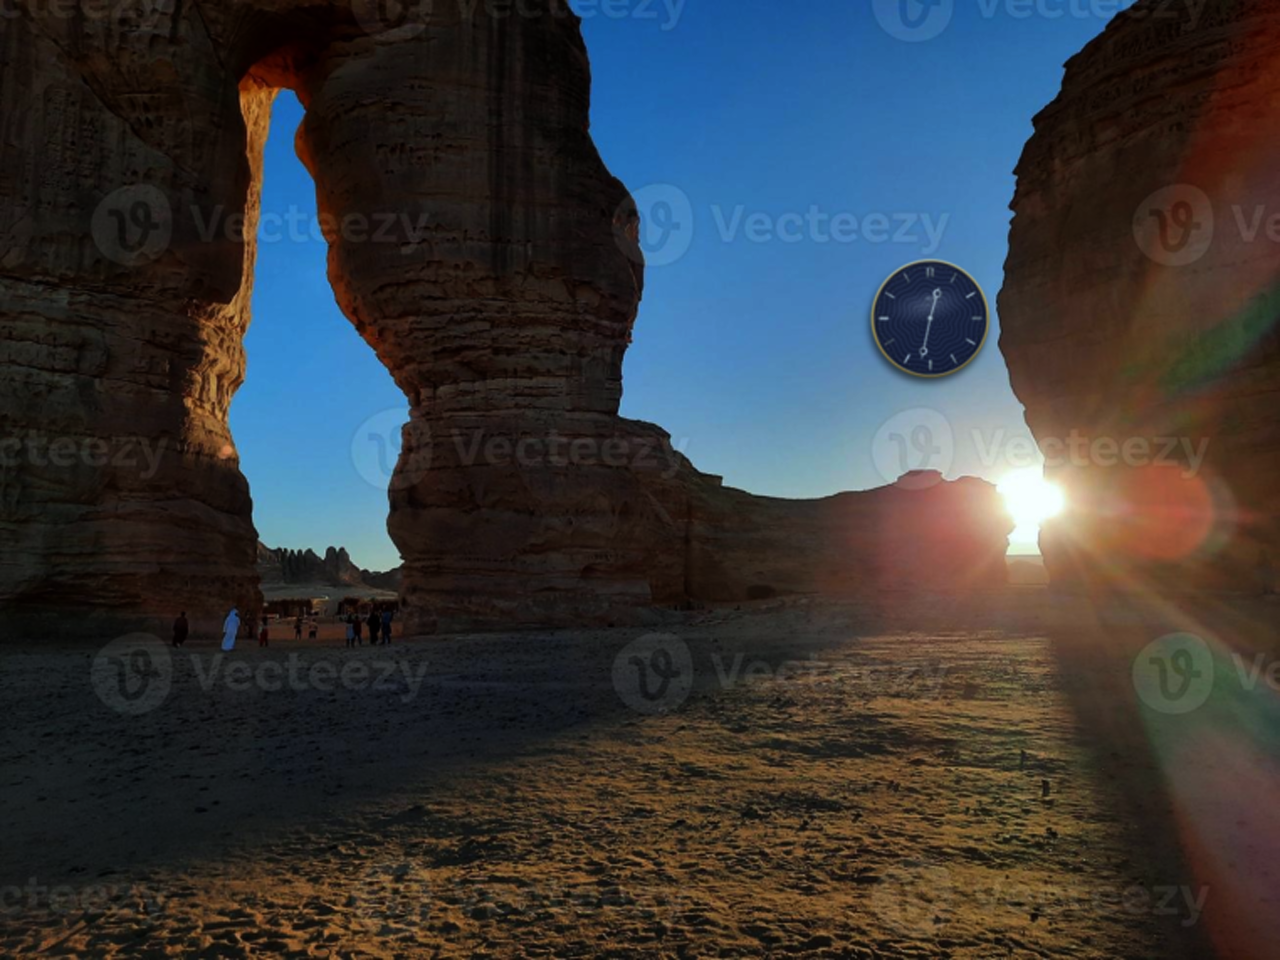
12:32
